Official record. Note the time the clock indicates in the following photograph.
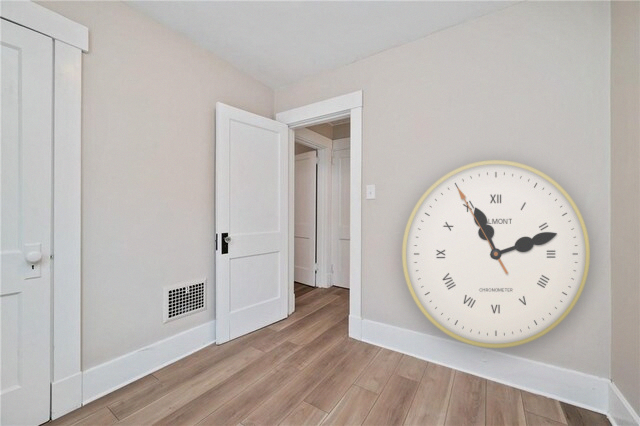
11:11:55
